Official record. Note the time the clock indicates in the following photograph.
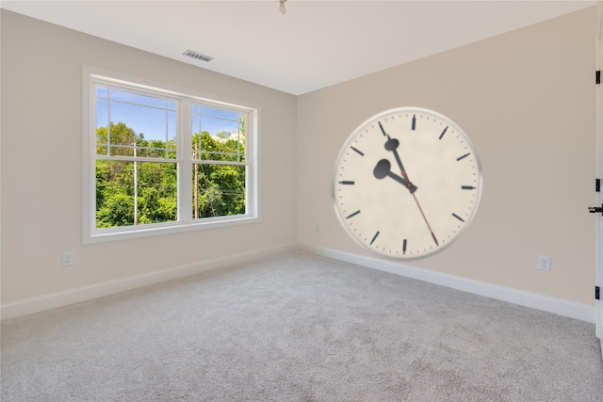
9:55:25
